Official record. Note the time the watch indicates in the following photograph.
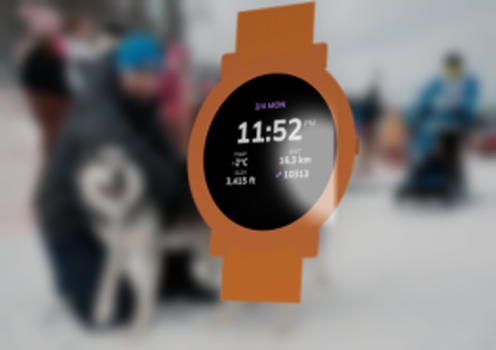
11:52
